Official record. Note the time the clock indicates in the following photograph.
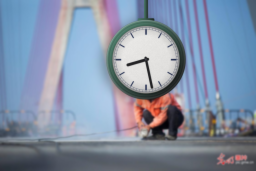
8:28
